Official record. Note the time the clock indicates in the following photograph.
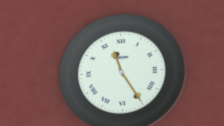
11:25
